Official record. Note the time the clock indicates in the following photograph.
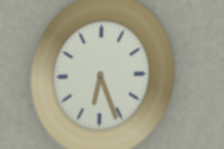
6:26
